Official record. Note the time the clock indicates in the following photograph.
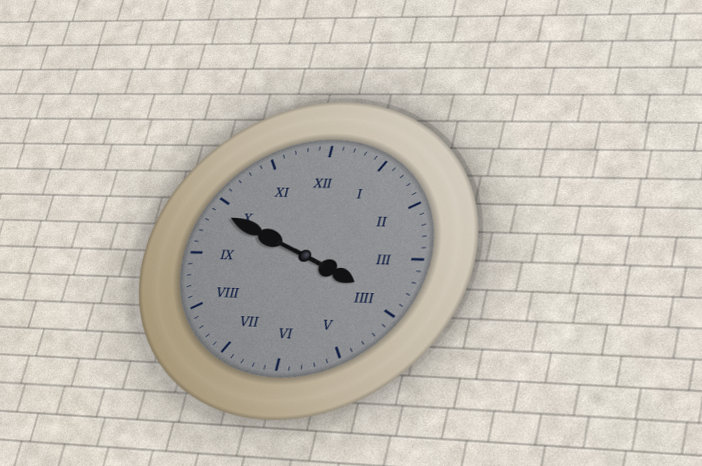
3:49
